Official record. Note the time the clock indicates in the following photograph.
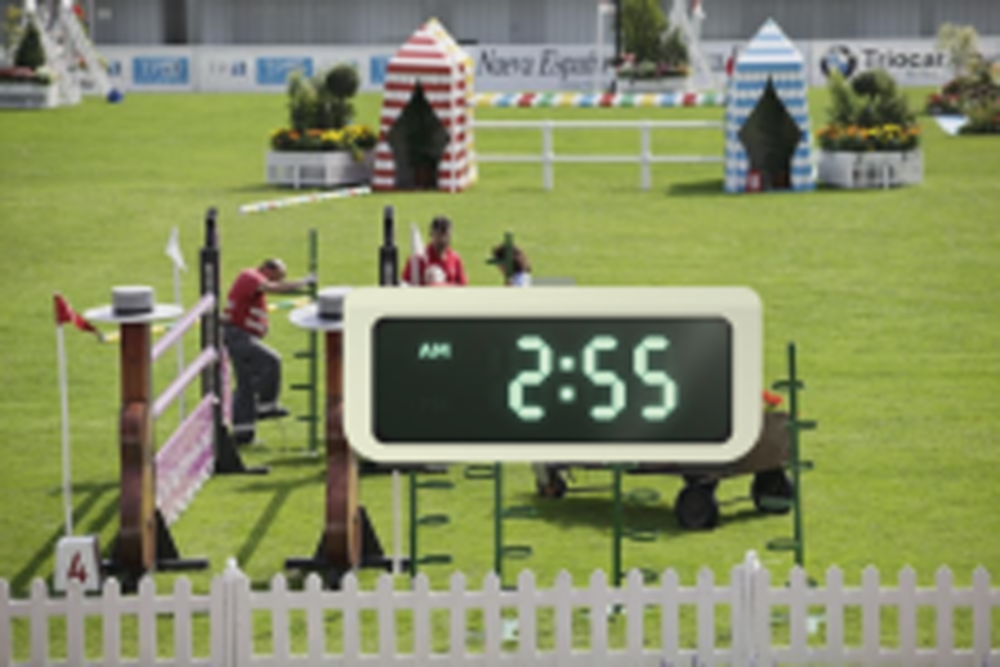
2:55
